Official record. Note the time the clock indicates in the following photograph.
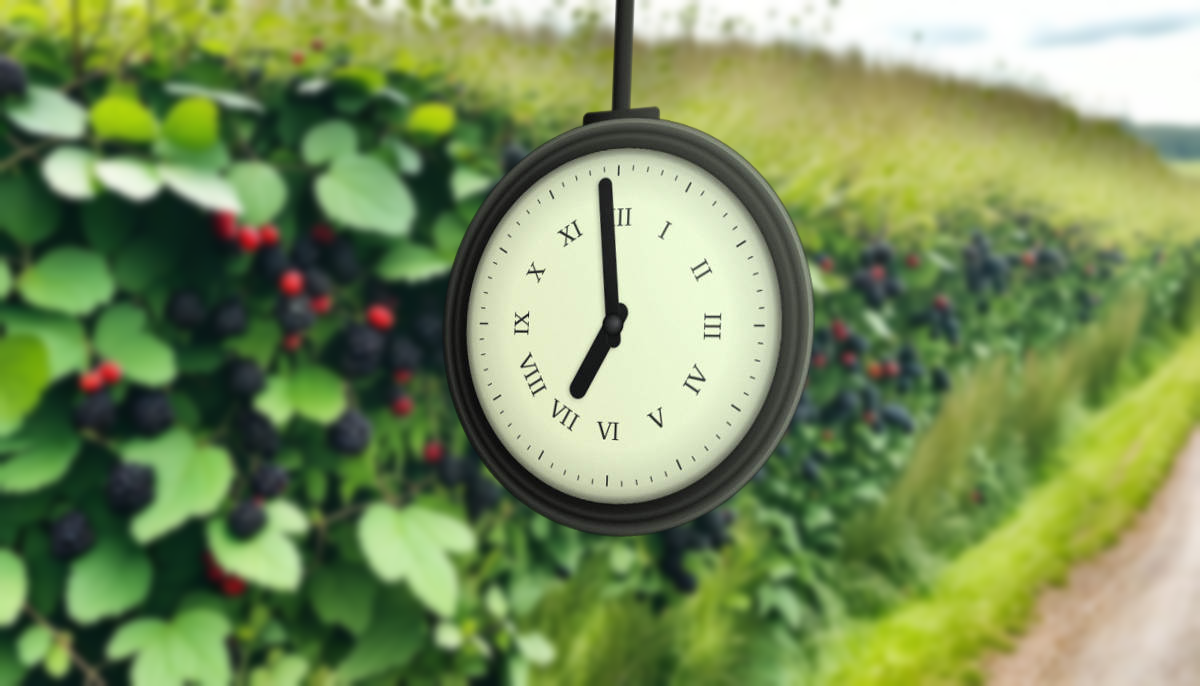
6:59
